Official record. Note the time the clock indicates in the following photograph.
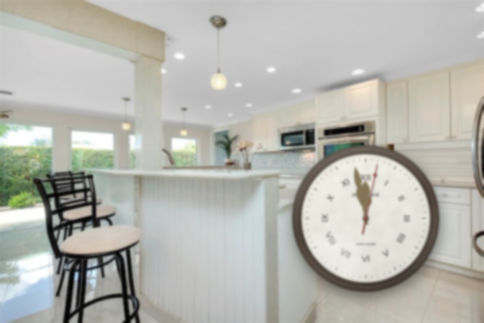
11:58:02
